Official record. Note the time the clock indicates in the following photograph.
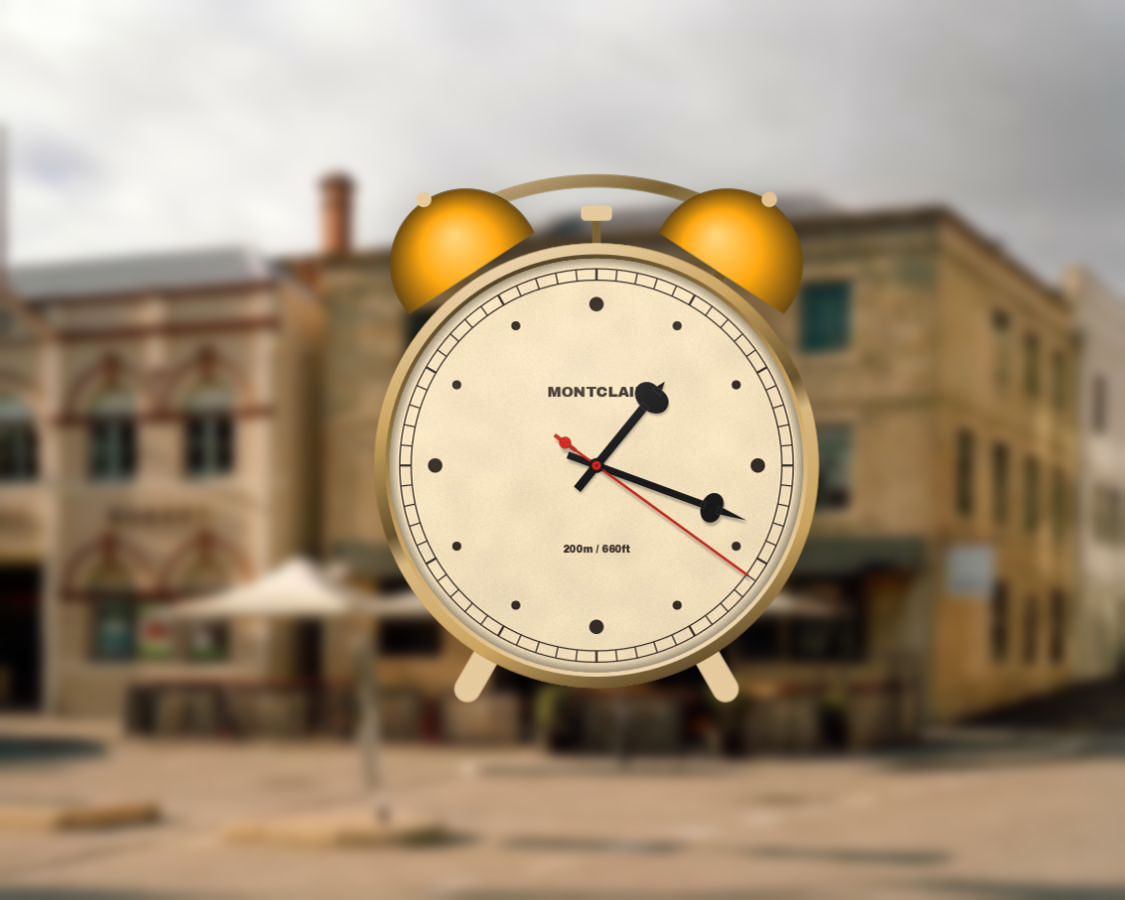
1:18:21
